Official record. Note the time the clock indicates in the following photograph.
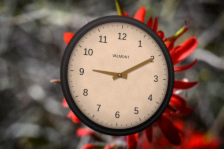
9:10
